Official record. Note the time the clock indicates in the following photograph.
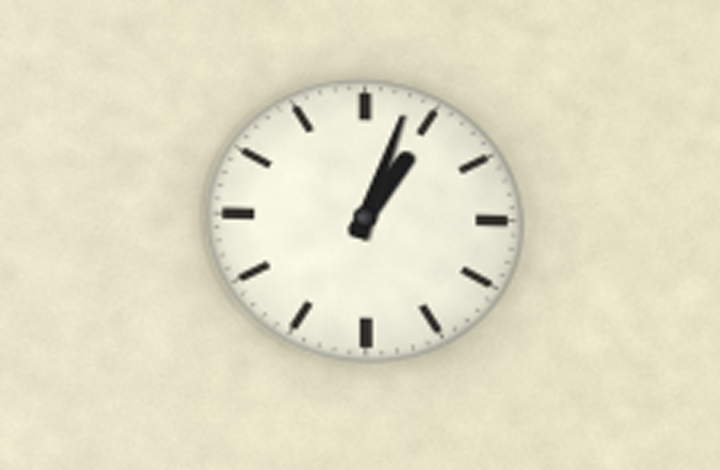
1:03
